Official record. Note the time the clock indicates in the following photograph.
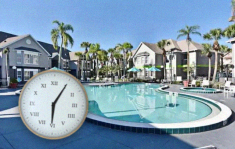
6:05
